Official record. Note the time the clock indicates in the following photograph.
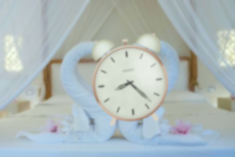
8:23
